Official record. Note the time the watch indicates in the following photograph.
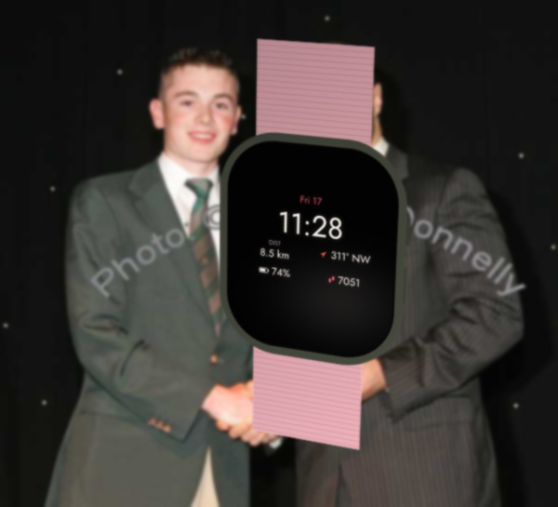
11:28
